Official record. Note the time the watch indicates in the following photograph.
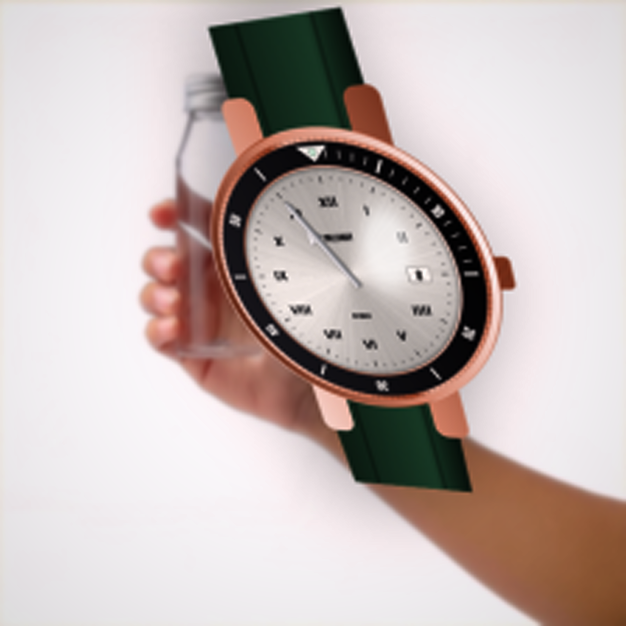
10:55
